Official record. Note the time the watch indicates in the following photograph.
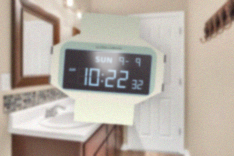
10:22
